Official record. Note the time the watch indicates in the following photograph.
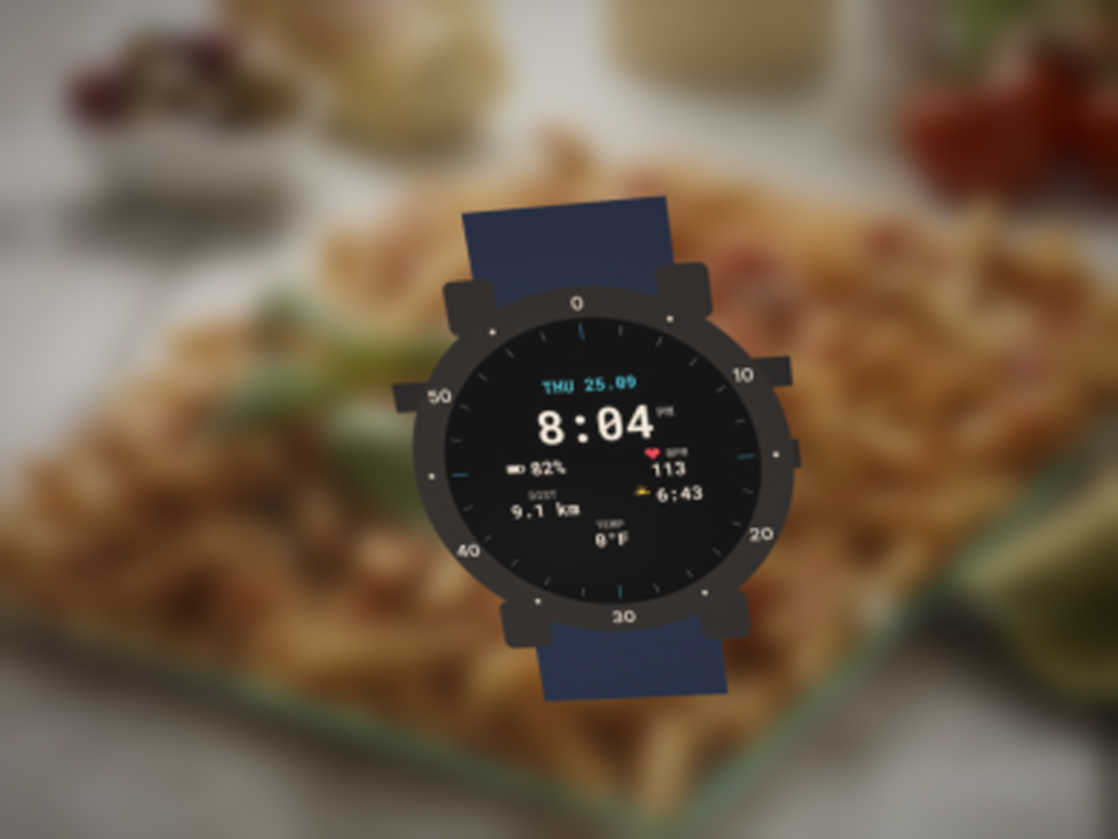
8:04
